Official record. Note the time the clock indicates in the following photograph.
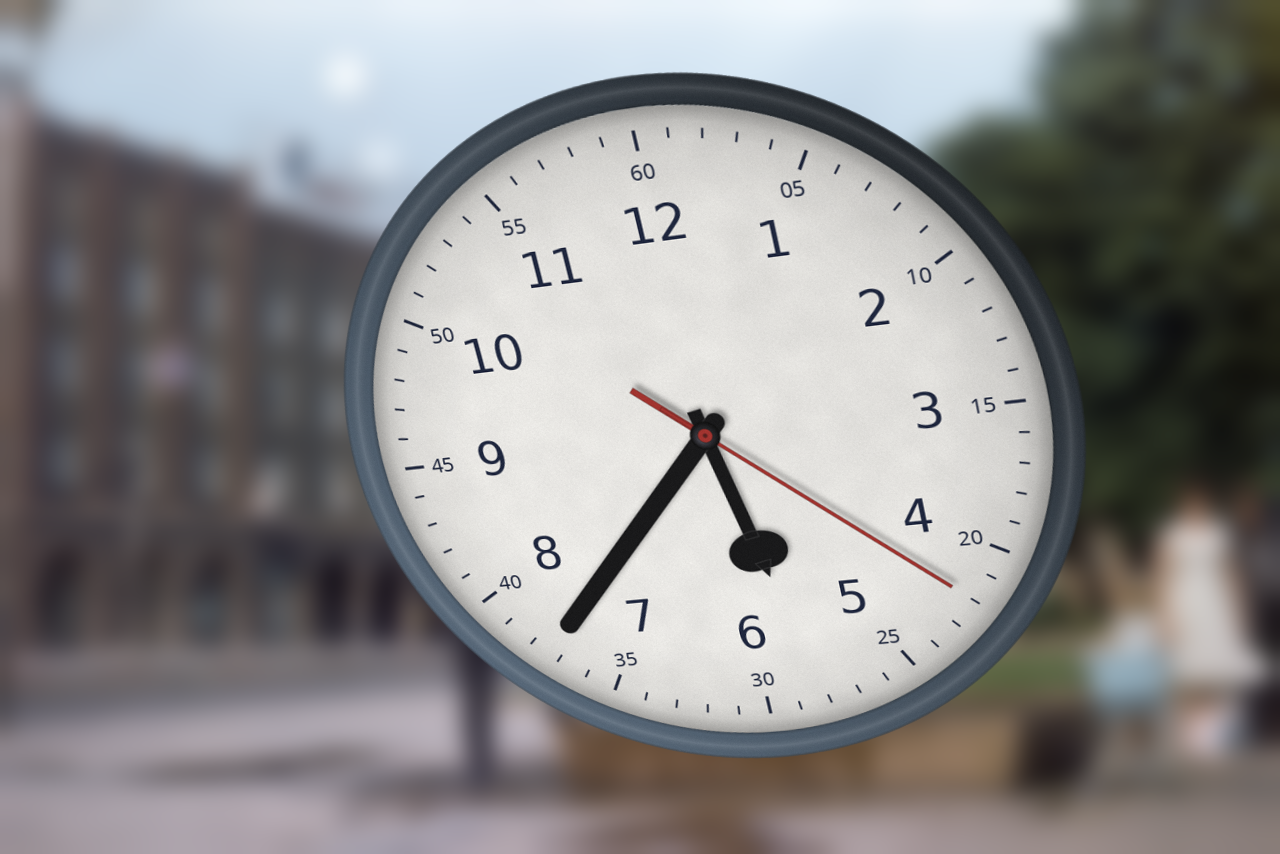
5:37:22
